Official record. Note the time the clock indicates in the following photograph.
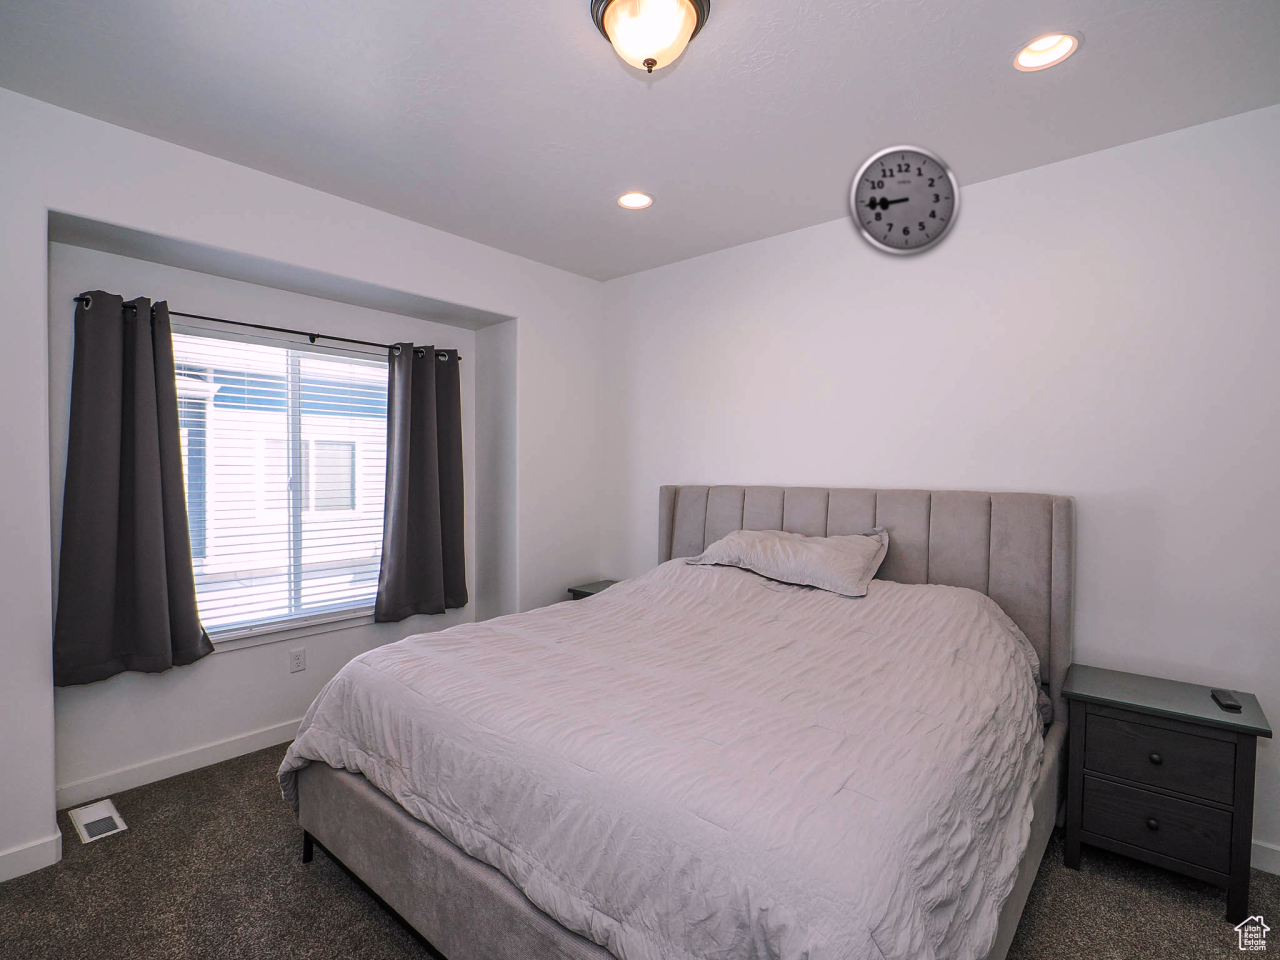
8:44
